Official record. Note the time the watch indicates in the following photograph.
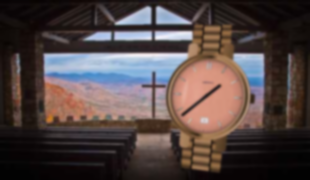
1:38
